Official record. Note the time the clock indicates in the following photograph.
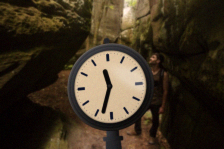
11:33
